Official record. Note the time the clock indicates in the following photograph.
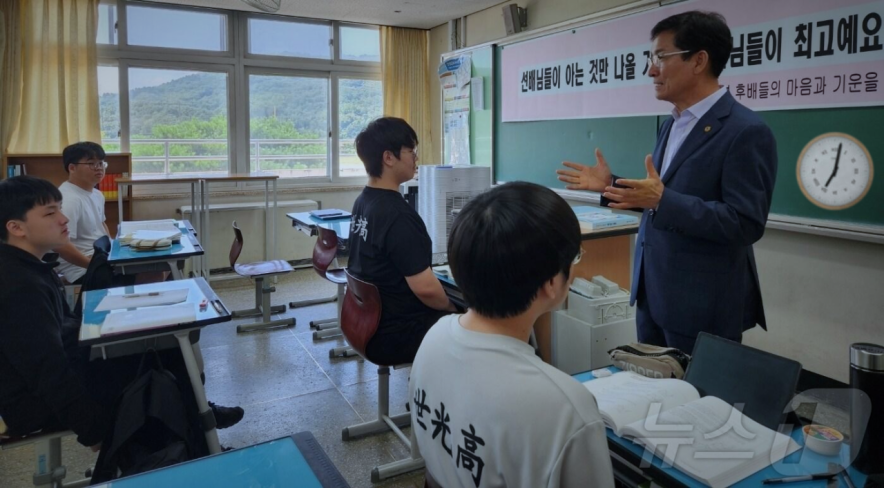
7:02
